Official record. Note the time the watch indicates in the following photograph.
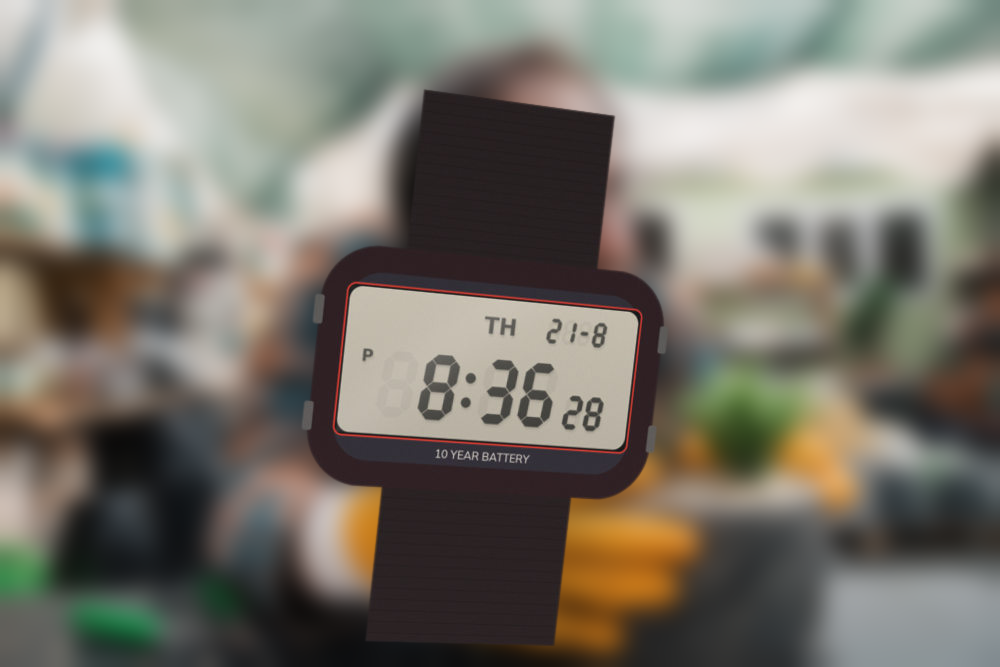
8:36:28
